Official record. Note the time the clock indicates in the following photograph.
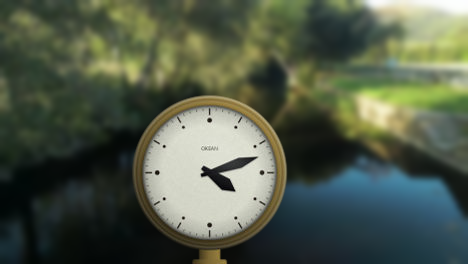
4:12
